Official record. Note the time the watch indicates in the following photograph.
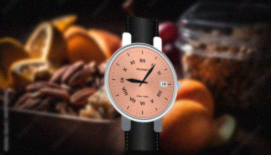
9:06
